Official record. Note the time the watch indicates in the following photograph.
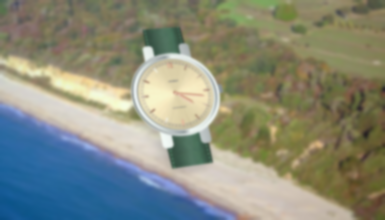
4:17
